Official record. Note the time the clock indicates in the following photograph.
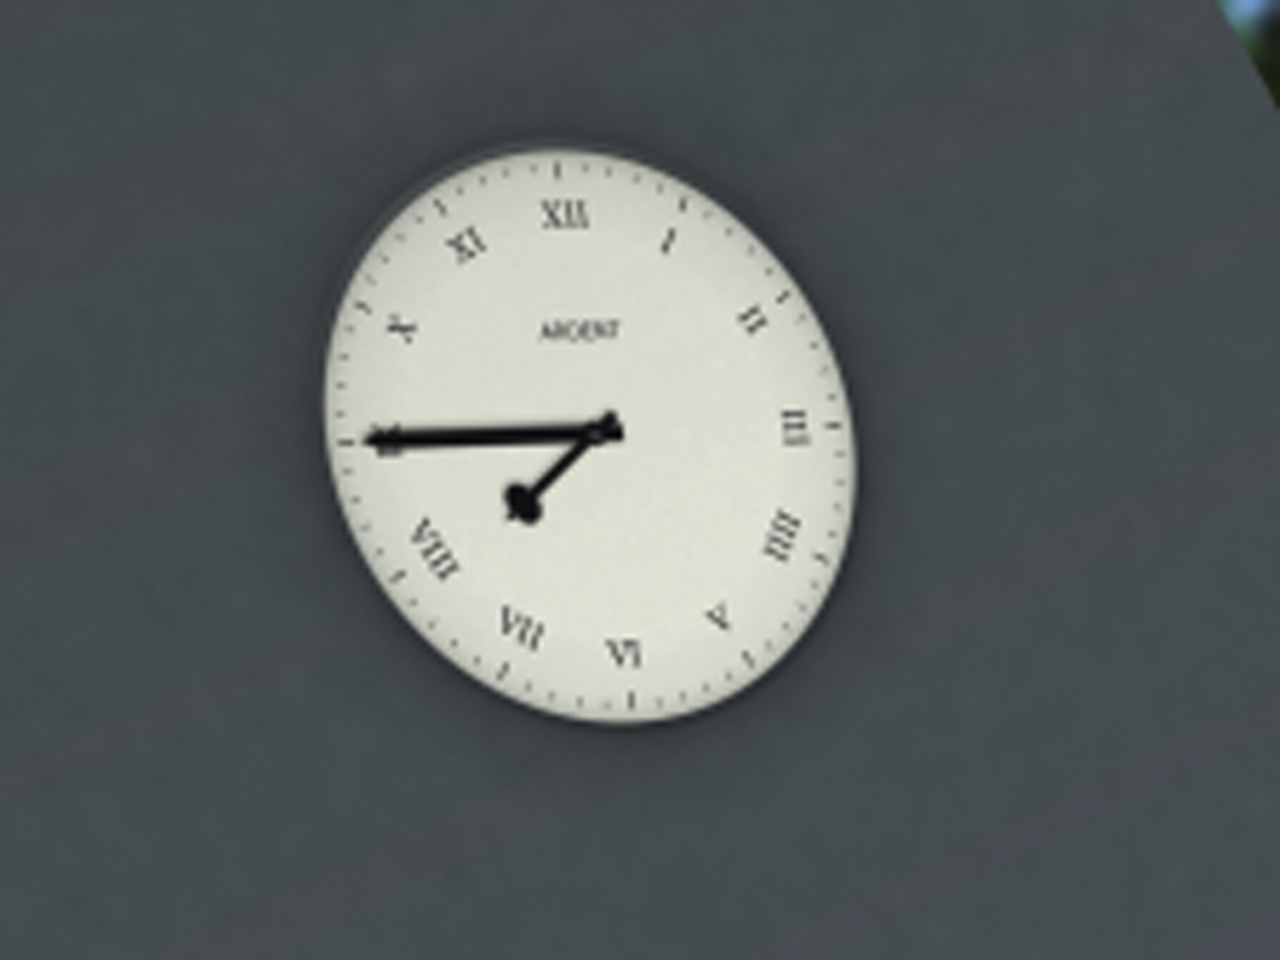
7:45
